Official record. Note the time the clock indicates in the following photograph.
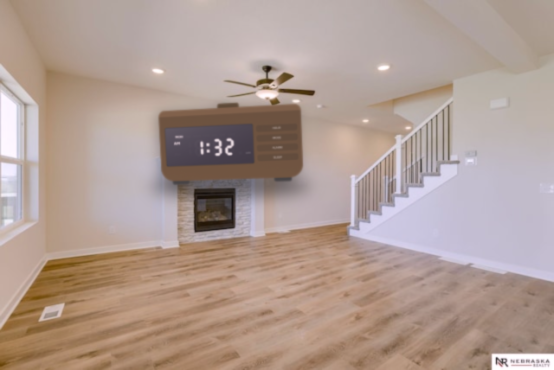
1:32
